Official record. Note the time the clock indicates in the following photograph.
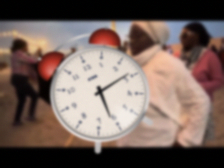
6:14
